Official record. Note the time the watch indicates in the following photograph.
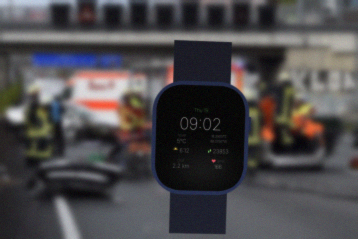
9:02
